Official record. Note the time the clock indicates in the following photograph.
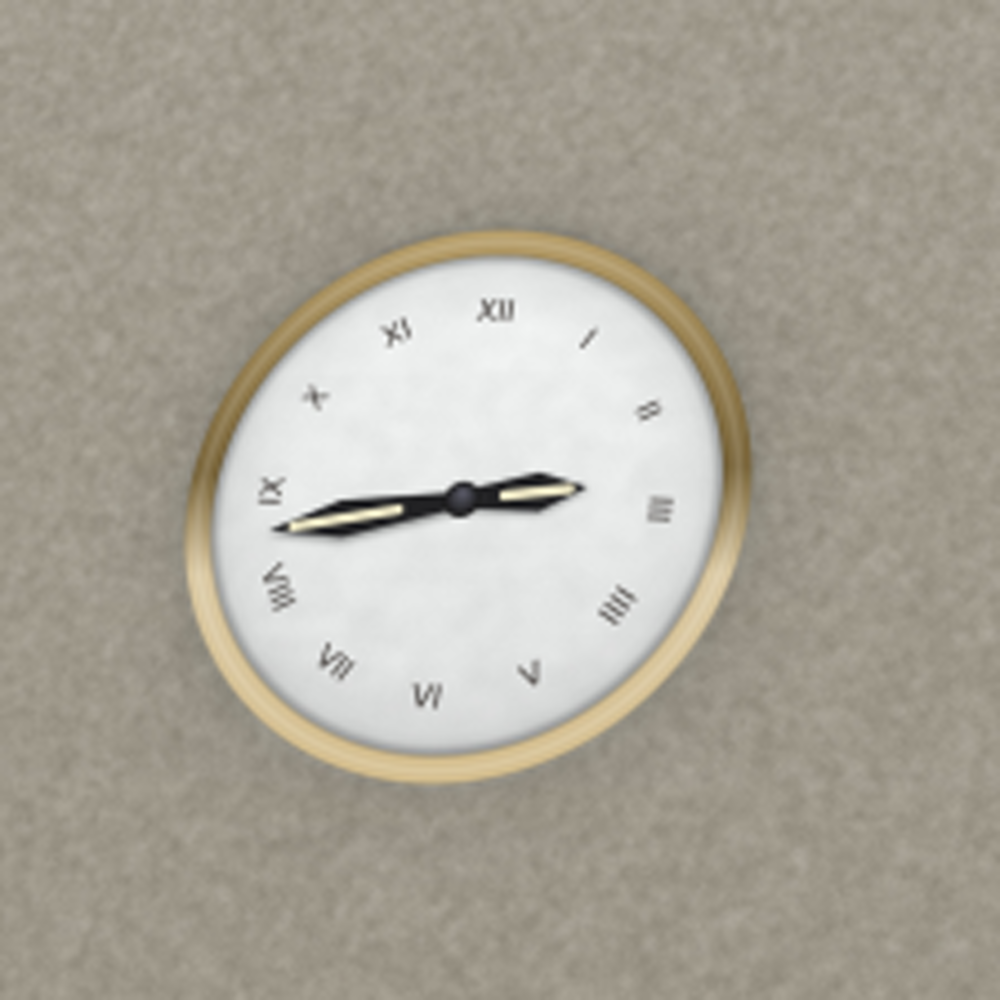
2:43
